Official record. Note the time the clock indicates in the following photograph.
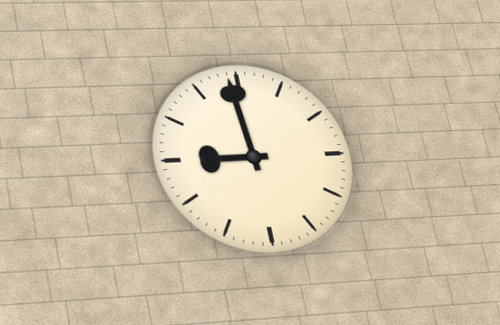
8:59
